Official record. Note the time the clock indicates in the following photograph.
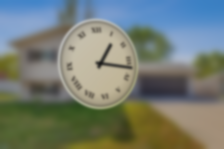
1:17
